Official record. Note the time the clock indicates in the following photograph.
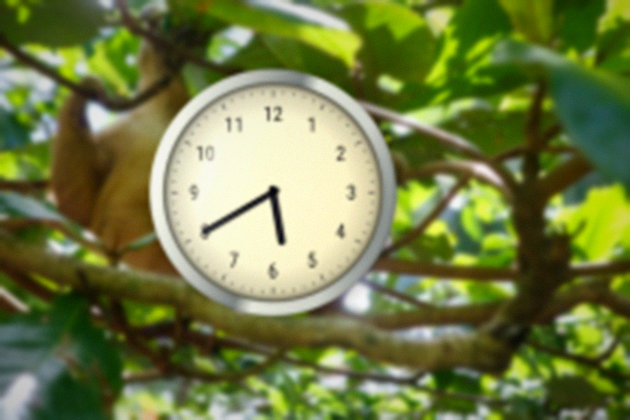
5:40
